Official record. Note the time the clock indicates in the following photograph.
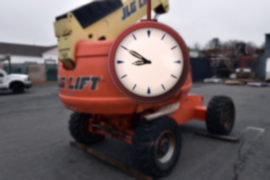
8:50
